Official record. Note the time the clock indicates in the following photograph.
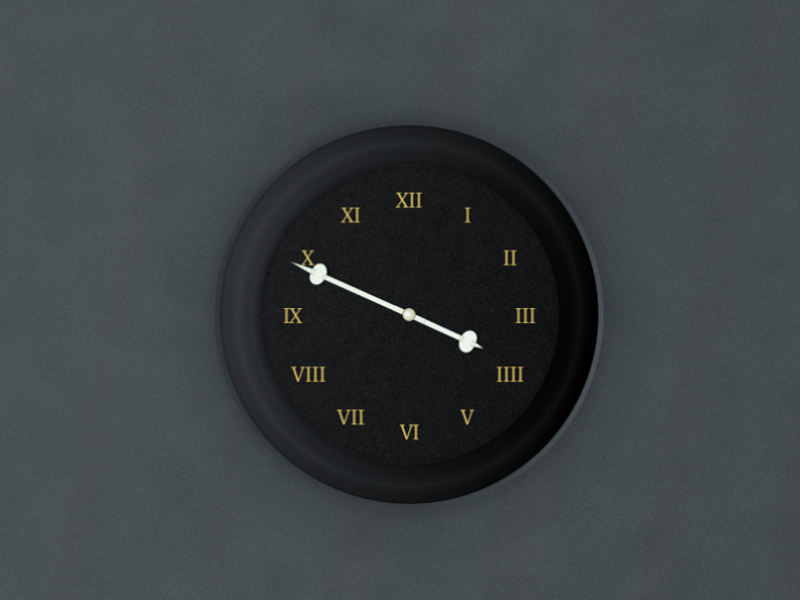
3:49
